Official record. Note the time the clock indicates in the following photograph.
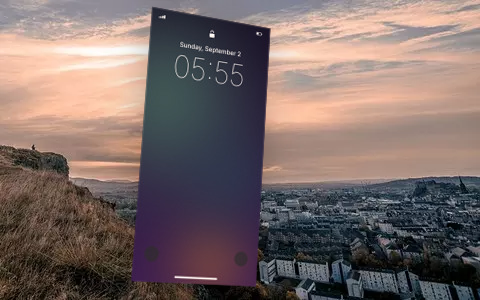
5:55
